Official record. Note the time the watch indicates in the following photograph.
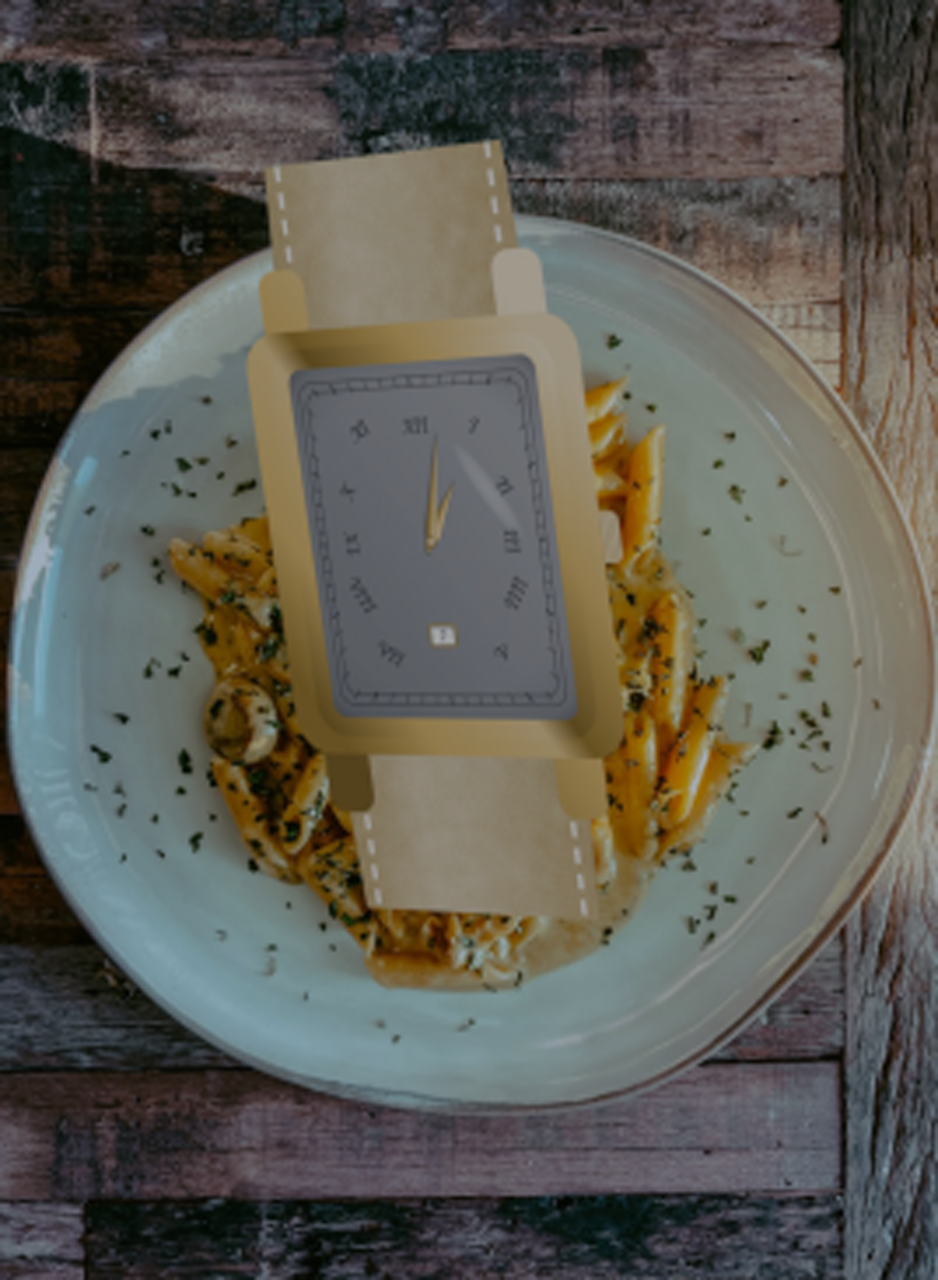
1:02
